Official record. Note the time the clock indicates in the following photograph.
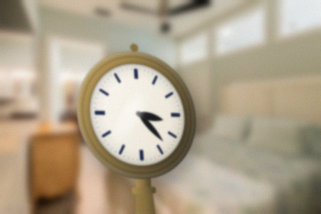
3:23
